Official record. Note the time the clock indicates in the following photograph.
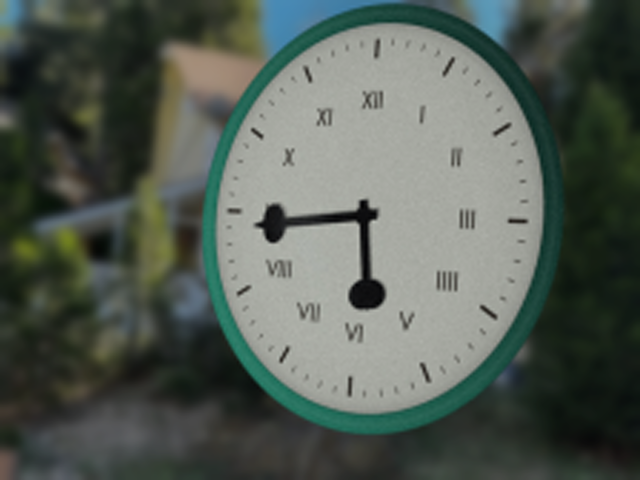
5:44
